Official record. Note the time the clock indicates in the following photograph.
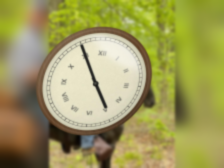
4:55
